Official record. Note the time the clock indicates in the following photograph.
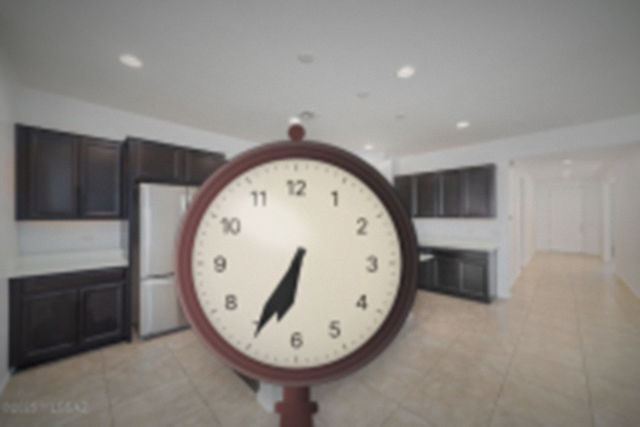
6:35
